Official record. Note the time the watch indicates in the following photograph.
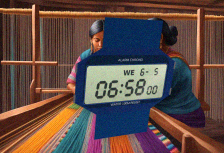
6:58:00
